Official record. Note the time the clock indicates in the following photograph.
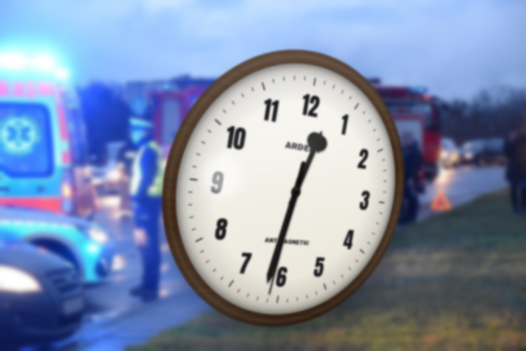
12:31:31
